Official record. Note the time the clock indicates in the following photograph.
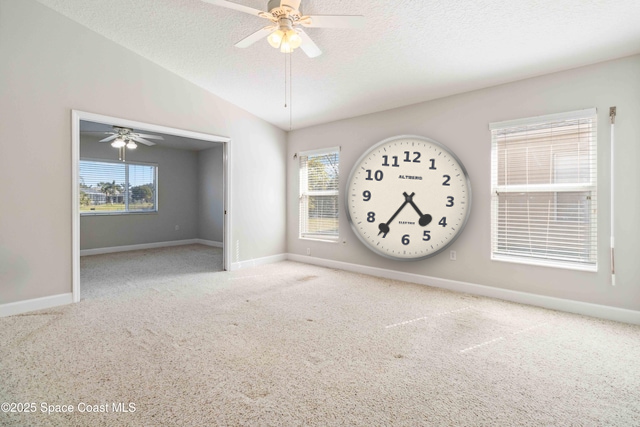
4:36
